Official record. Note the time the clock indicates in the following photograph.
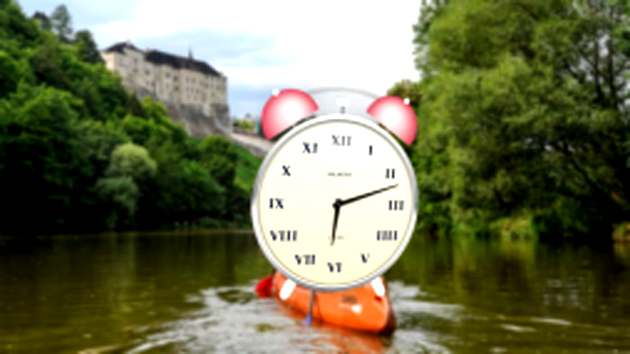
6:12
